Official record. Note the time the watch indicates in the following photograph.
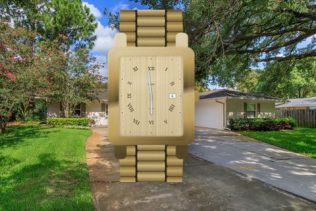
5:59
